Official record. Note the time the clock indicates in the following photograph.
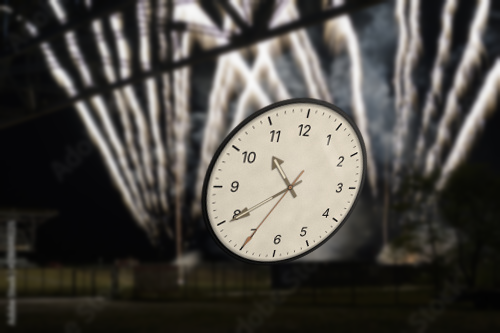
10:39:35
